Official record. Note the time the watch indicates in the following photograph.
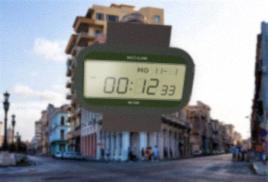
0:12:33
